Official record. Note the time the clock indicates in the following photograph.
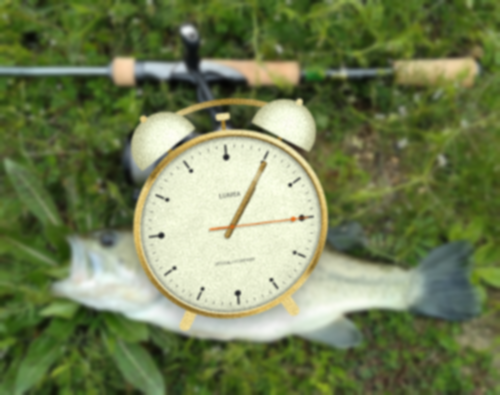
1:05:15
